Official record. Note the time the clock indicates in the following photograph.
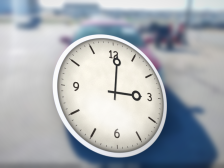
3:01
